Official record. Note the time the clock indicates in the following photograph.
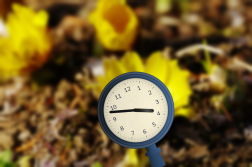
3:48
